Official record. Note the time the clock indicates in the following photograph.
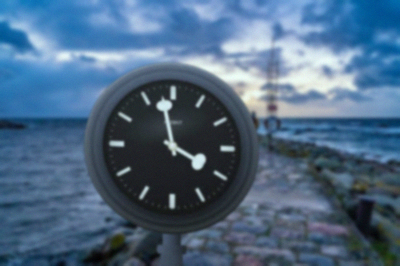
3:58
